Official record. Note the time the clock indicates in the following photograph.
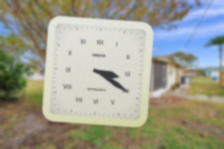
3:20
